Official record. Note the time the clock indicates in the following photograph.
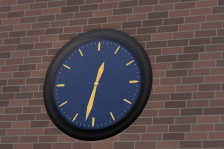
12:32
